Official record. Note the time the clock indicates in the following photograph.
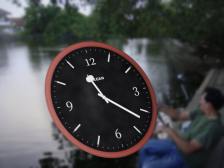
11:22
